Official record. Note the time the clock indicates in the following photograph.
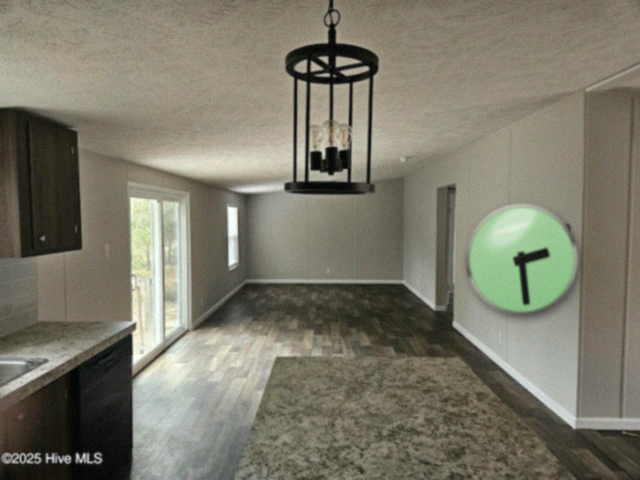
2:29
